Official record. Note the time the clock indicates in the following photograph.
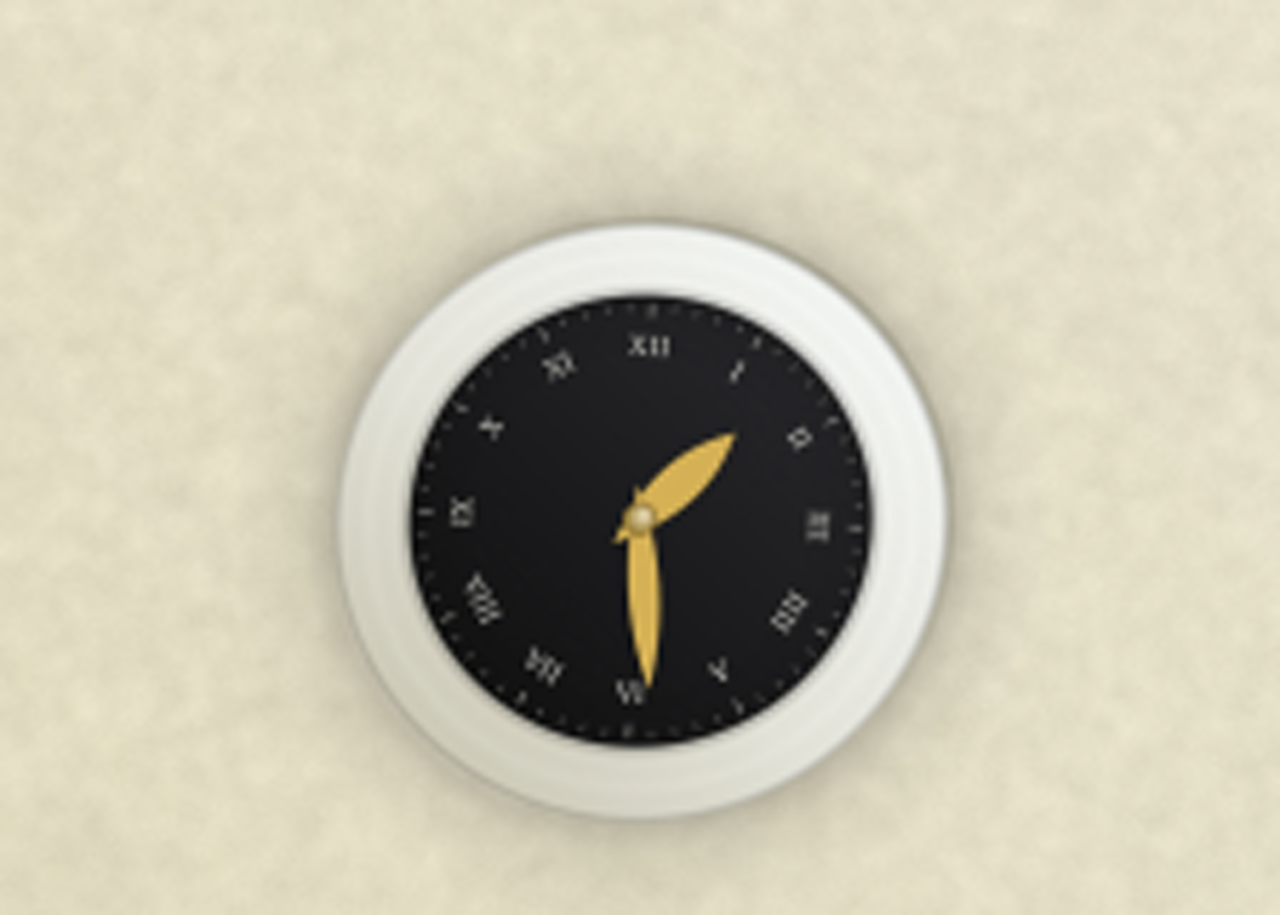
1:29
